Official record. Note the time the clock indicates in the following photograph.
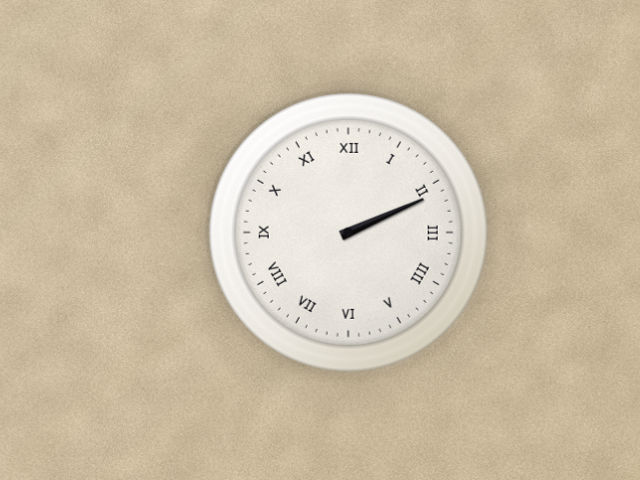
2:11
